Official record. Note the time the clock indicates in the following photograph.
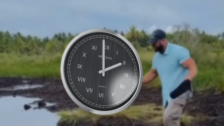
1:59
